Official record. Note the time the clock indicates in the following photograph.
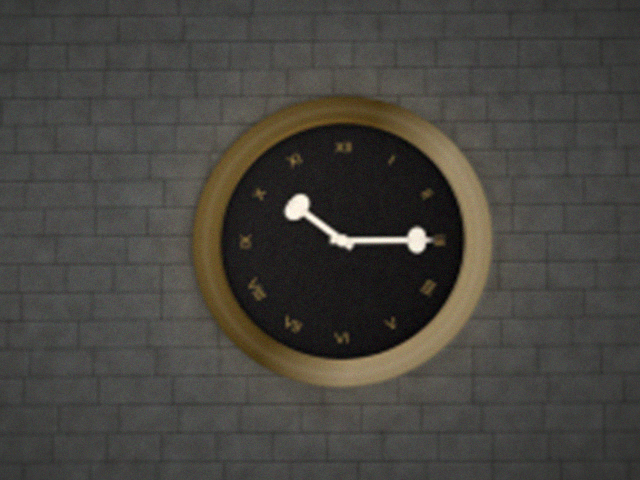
10:15
